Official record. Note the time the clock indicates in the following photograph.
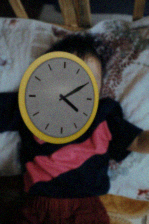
4:10
